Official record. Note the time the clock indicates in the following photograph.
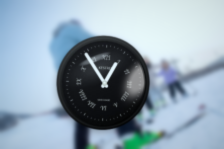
12:54
